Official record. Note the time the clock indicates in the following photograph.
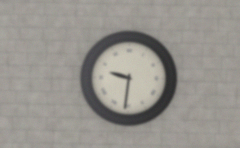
9:31
